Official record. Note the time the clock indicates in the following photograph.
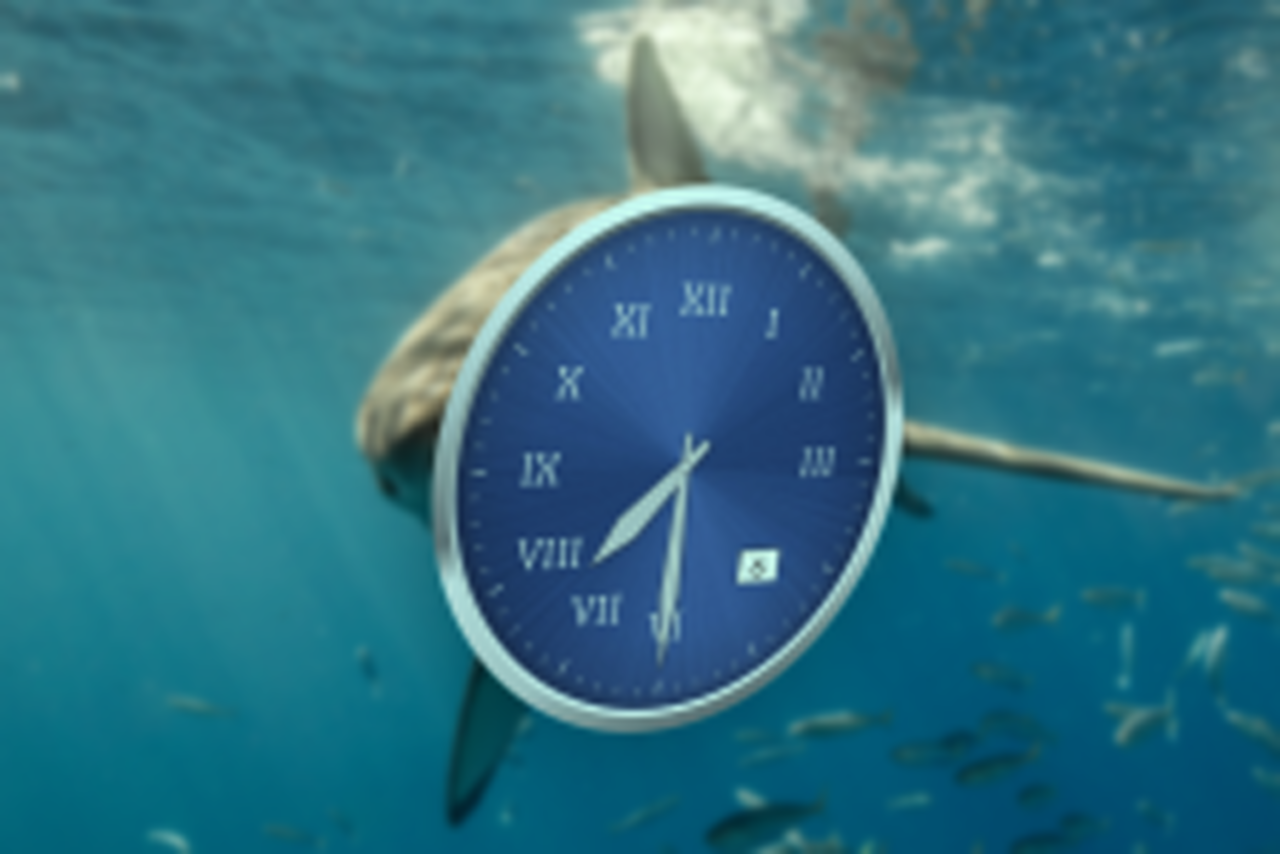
7:30
